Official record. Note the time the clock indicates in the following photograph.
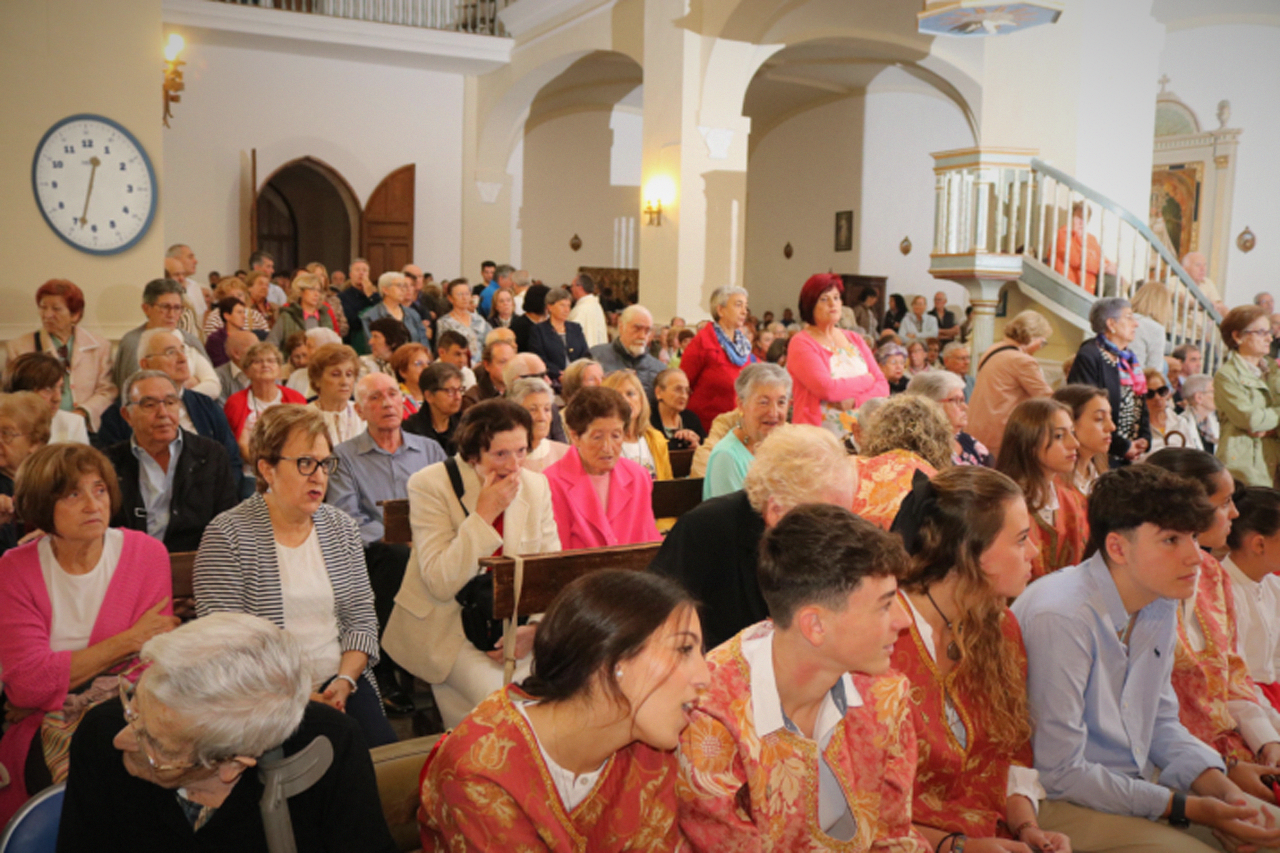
12:33
